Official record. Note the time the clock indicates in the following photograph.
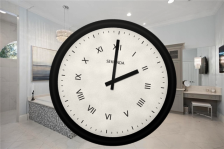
2:00
